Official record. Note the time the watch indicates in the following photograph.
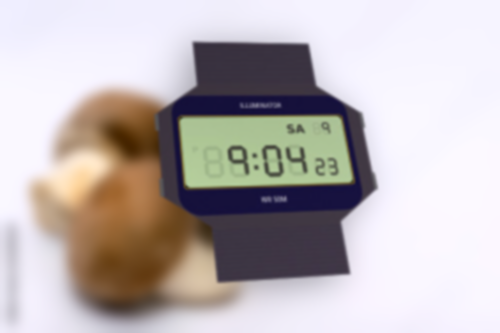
9:04:23
